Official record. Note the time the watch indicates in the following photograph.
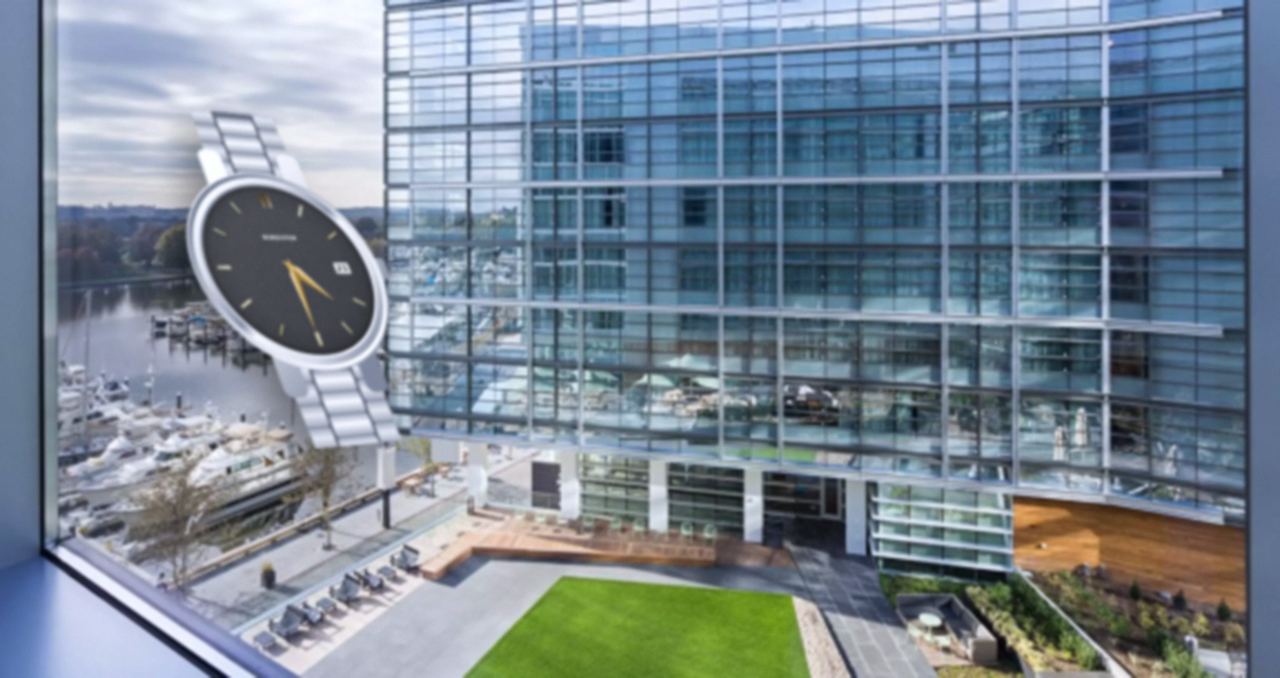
4:30
